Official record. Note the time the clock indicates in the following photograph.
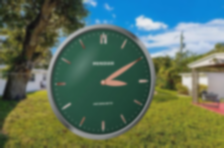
3:10
